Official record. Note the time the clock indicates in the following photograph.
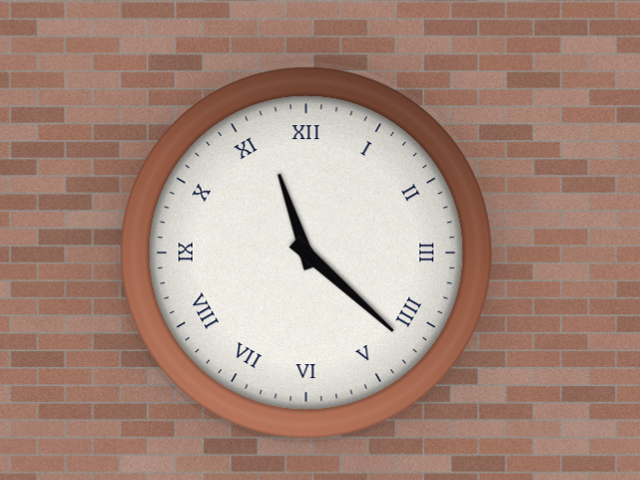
11:22
